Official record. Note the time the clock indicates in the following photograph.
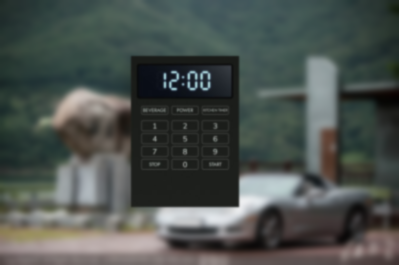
12:00
